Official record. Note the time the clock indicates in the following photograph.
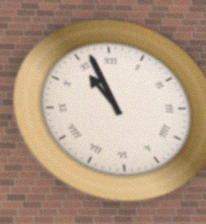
10:57
